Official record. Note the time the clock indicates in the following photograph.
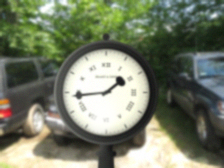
1:44
